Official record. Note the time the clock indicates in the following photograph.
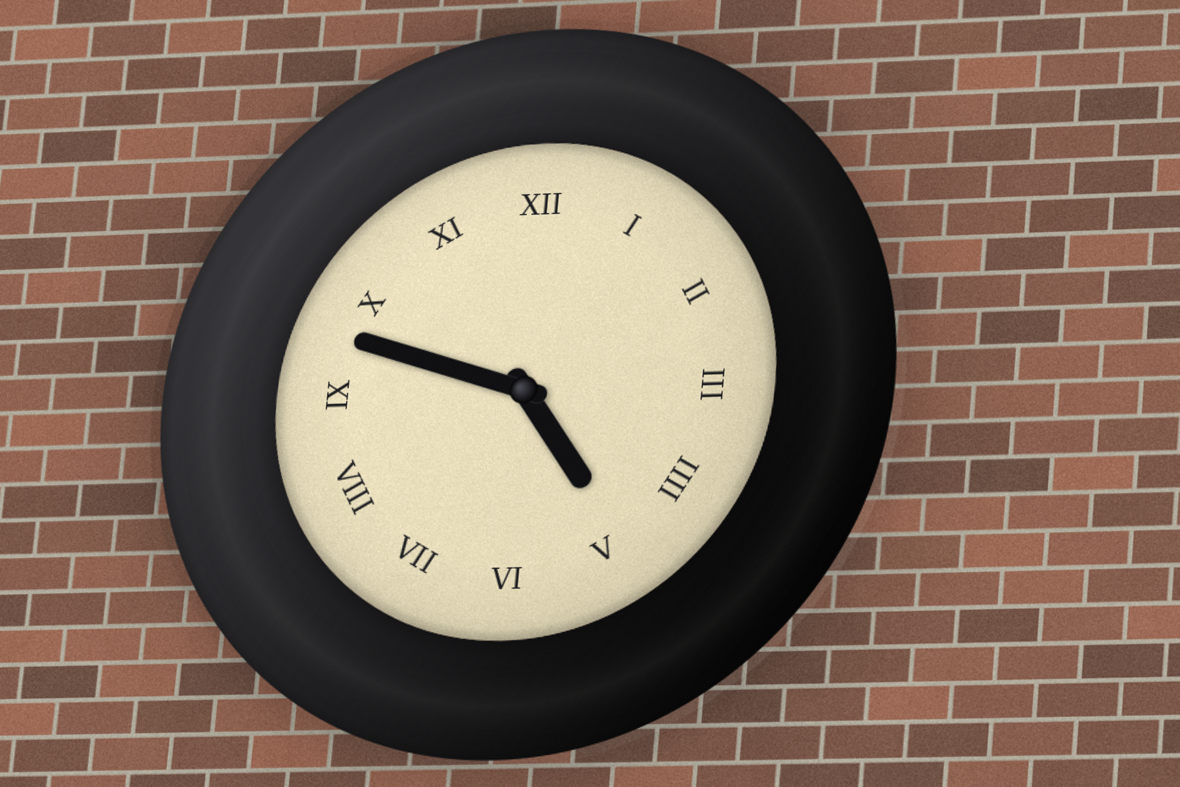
4:48
